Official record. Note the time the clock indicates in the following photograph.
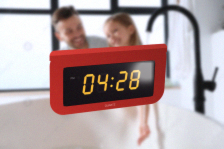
4:28
